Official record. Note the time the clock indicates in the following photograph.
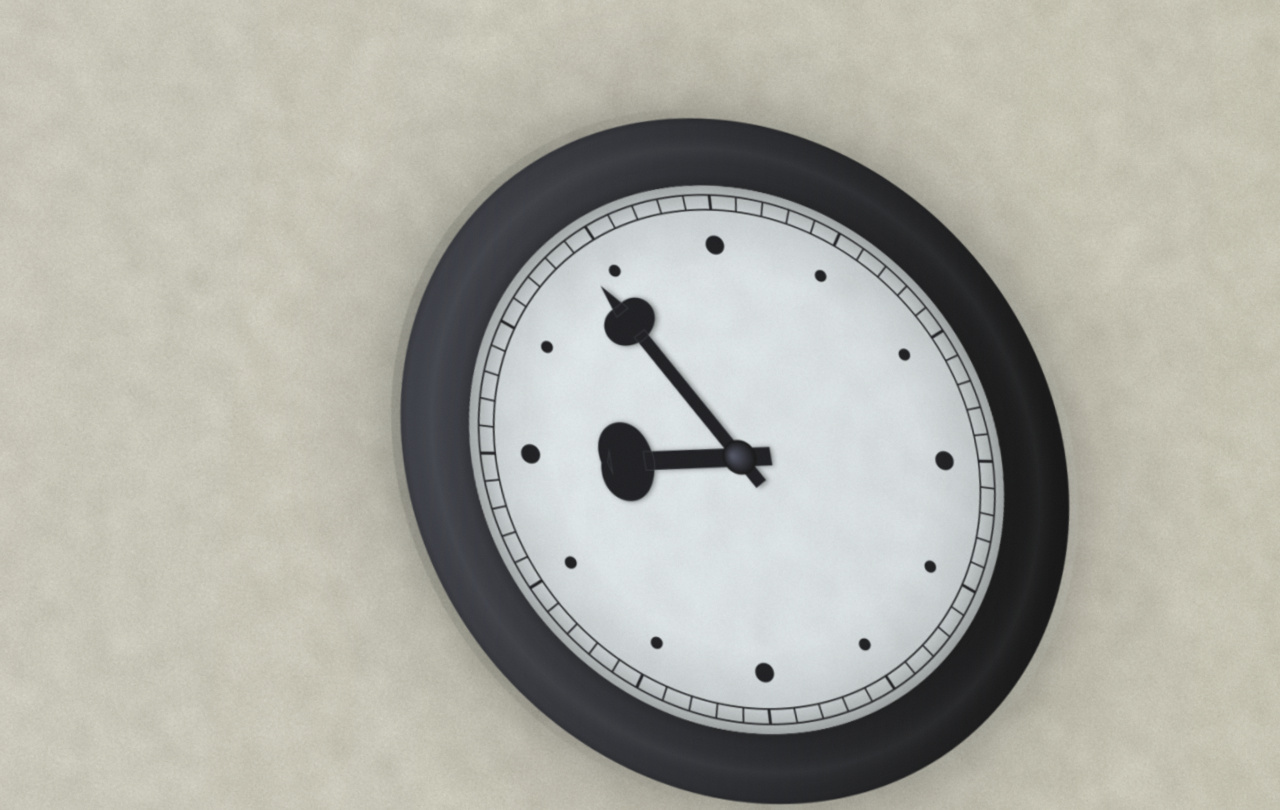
8:54
